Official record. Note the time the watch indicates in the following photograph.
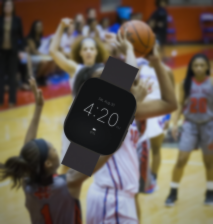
4:20
